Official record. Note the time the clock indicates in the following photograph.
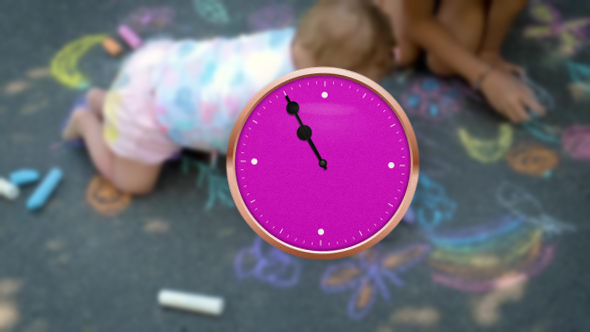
10:55
